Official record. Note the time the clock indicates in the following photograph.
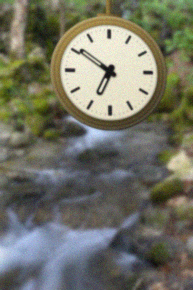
6:51
